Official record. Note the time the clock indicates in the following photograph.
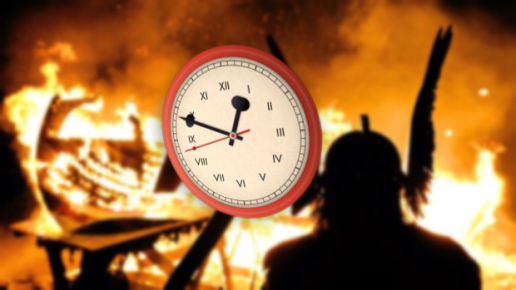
12:48:43
